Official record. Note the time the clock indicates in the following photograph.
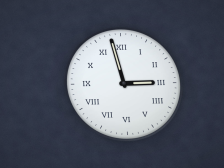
2:58
